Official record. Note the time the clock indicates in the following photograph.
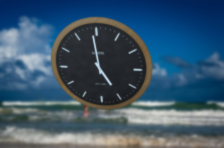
4:59
